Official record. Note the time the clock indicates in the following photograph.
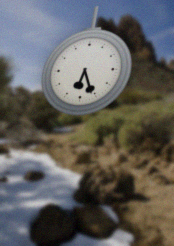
6:26
